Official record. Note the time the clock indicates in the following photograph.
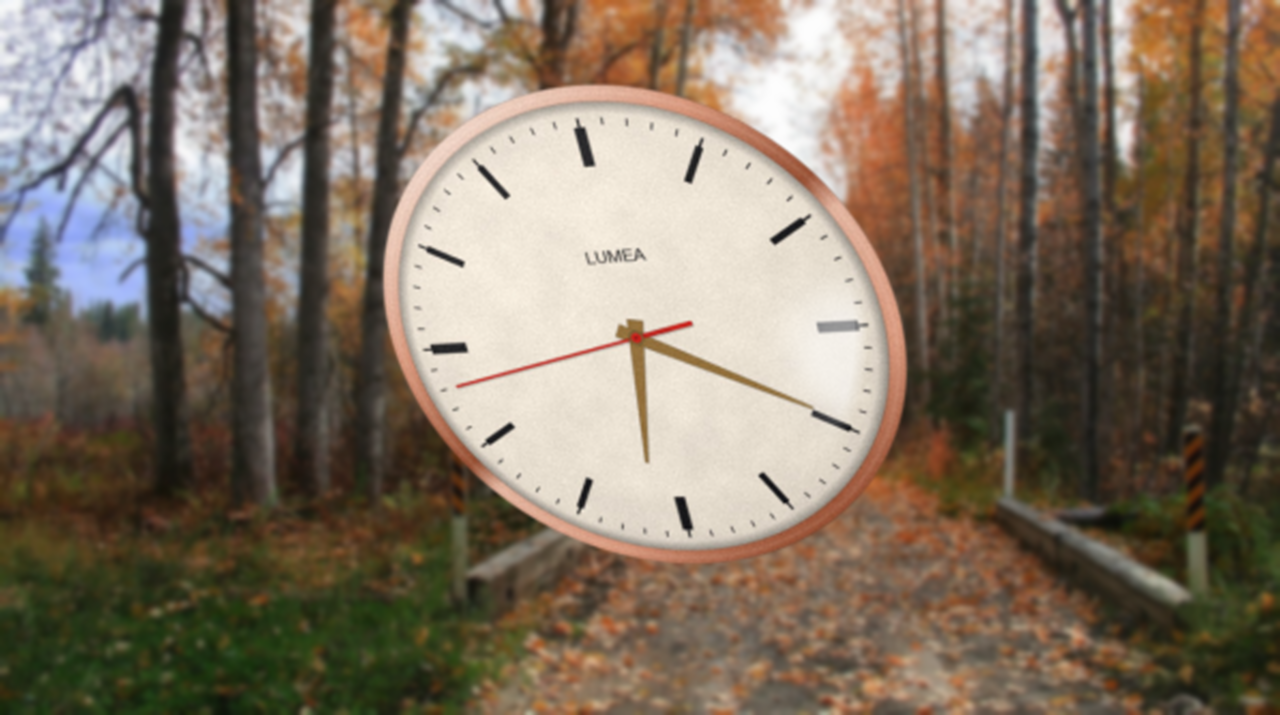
6:19:43
